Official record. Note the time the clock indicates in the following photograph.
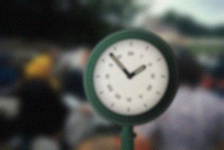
1:53
